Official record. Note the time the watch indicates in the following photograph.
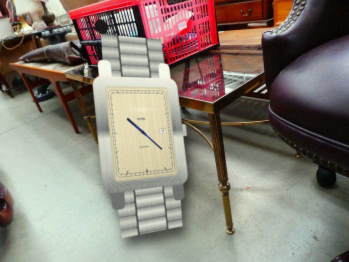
10:22
